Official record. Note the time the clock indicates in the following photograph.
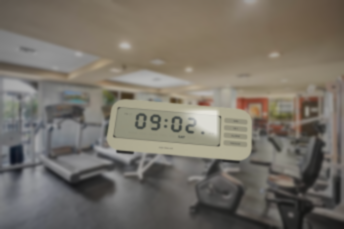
9:02
